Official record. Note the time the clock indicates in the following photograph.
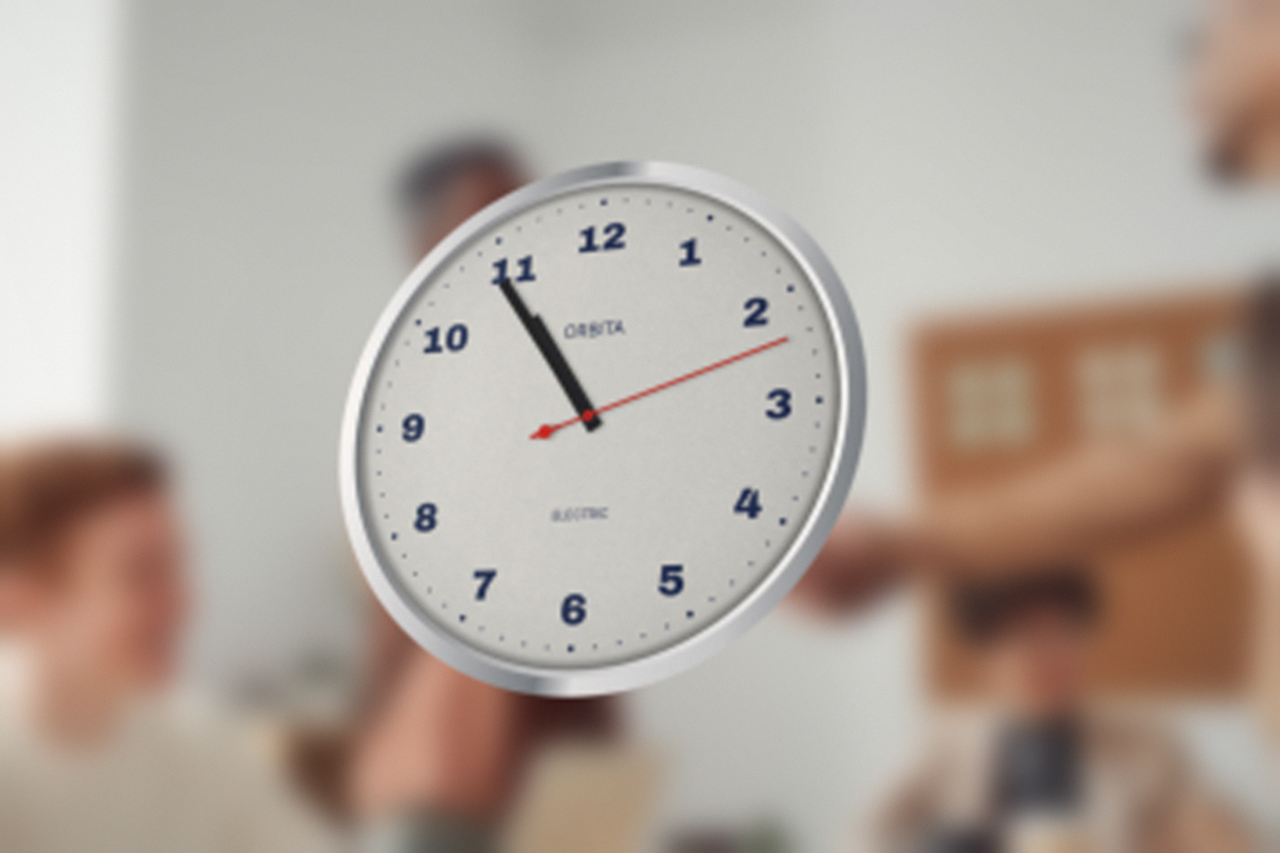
10:54:12
